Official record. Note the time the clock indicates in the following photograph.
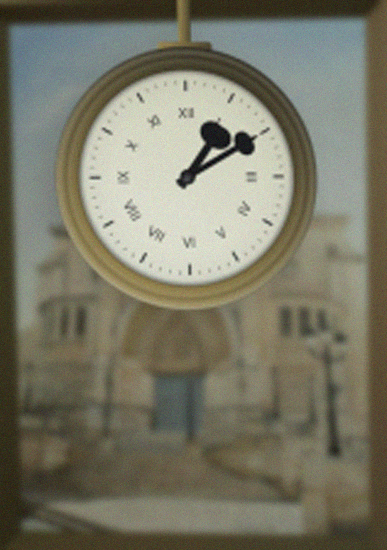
1:10
